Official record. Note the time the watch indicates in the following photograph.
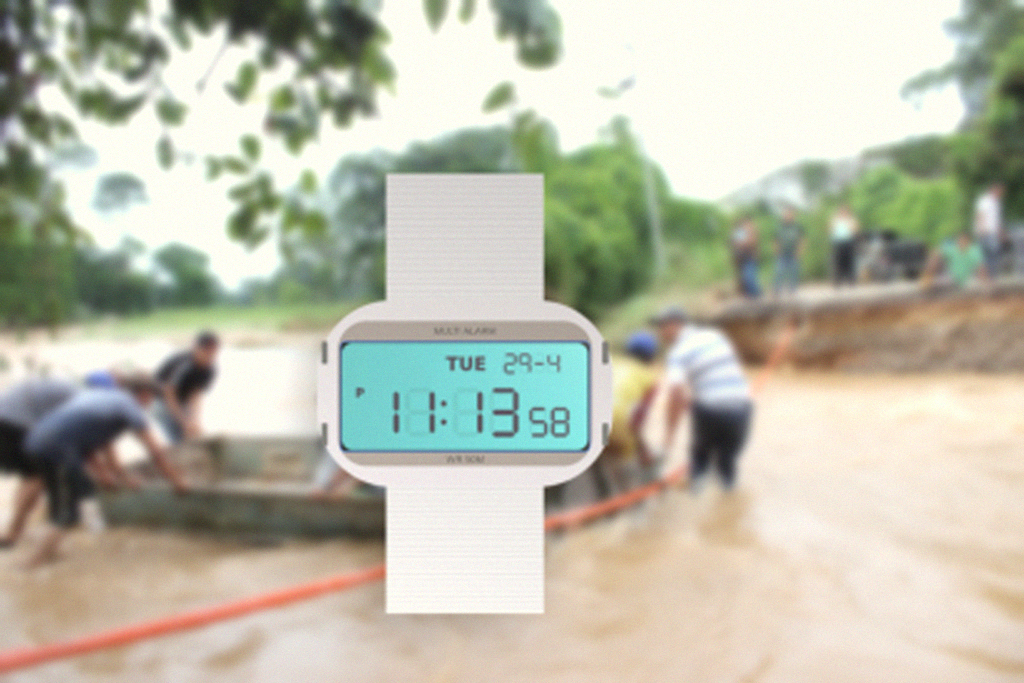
11:13:58
